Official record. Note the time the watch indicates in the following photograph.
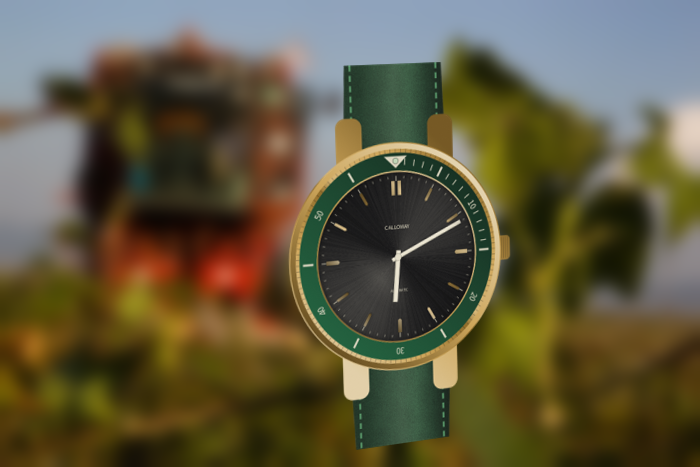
6:11
